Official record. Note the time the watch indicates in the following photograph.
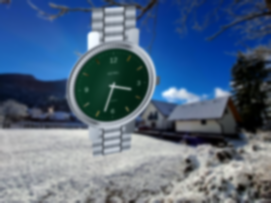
3:33
